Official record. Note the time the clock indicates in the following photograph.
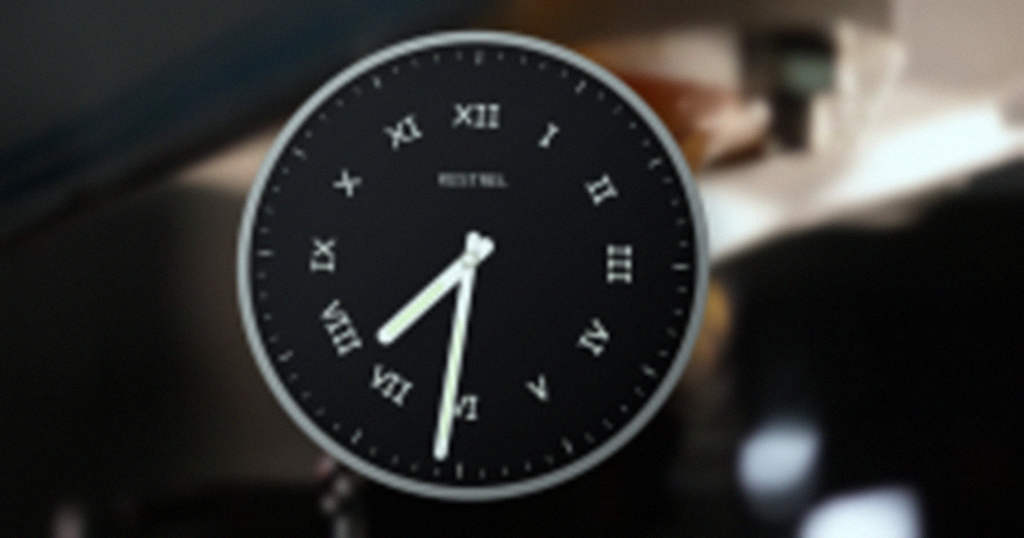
7:31
